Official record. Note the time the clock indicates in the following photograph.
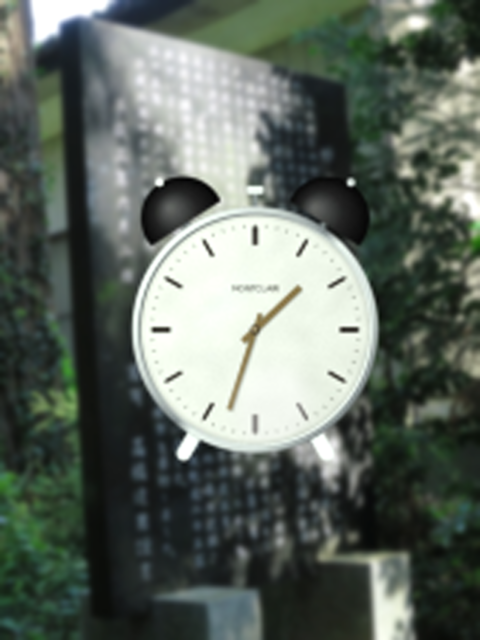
1:33
